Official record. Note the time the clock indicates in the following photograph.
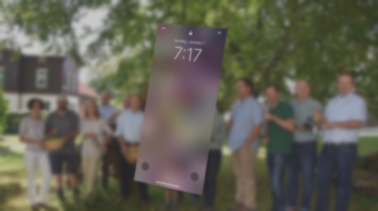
7:17
